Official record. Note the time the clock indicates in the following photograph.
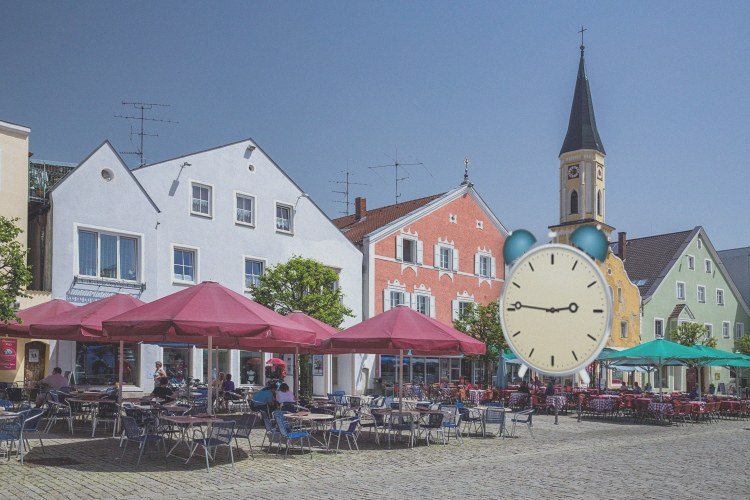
2:46
